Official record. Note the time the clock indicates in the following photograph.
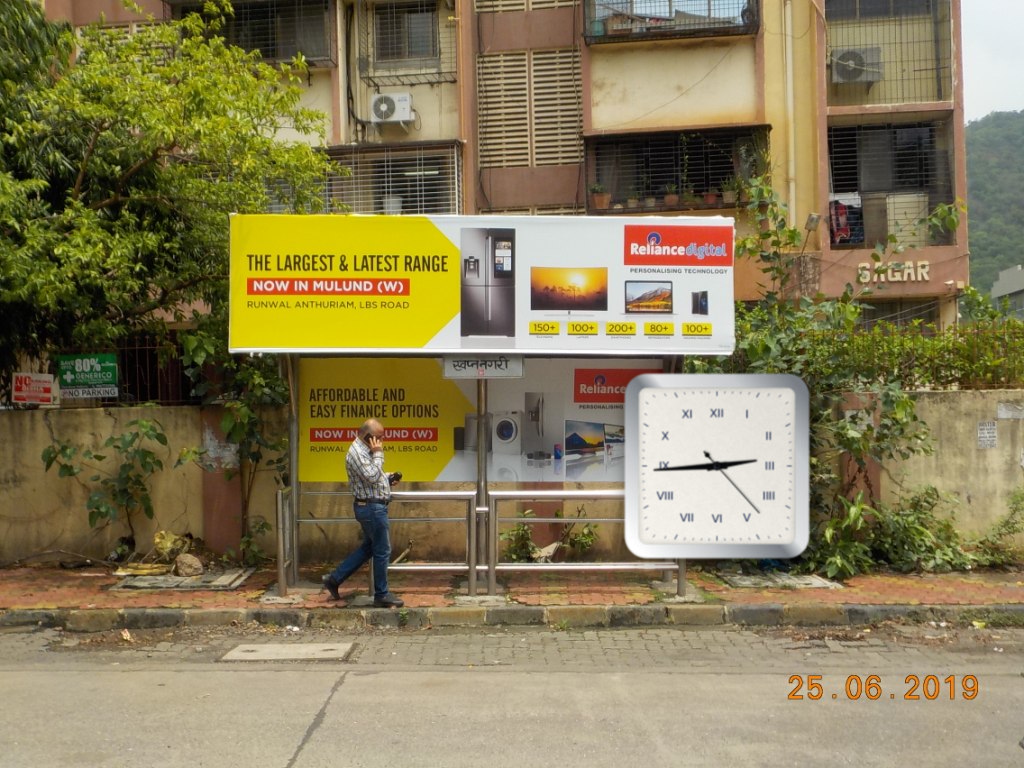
2:44:23
